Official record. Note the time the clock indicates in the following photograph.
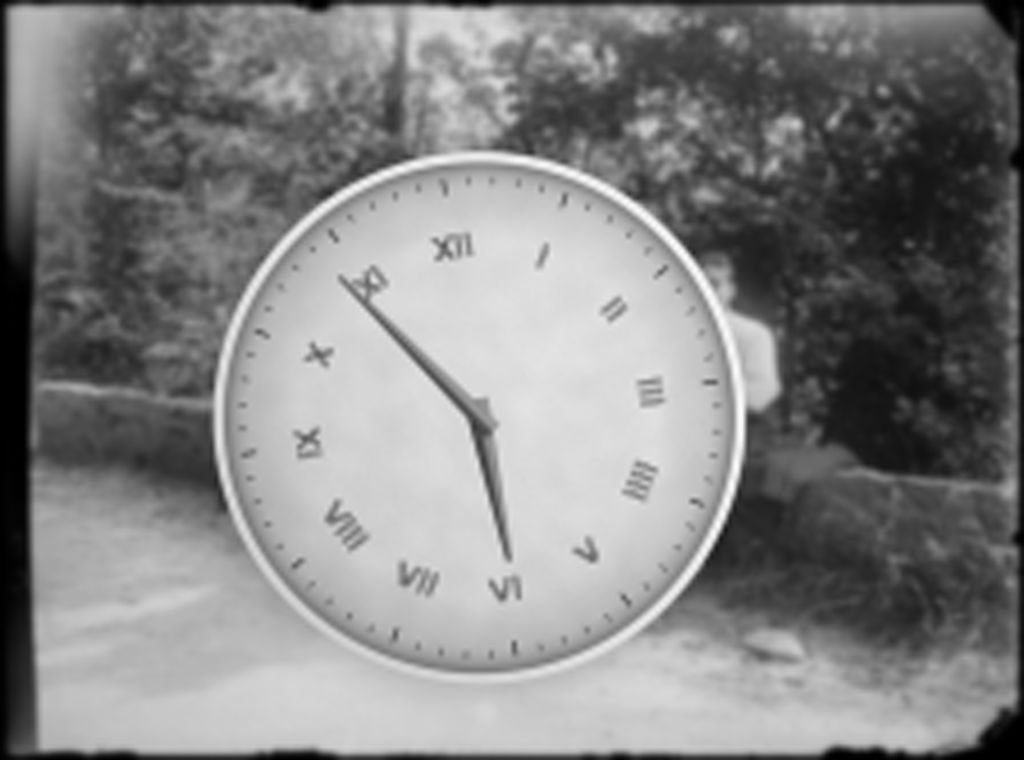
5:54
